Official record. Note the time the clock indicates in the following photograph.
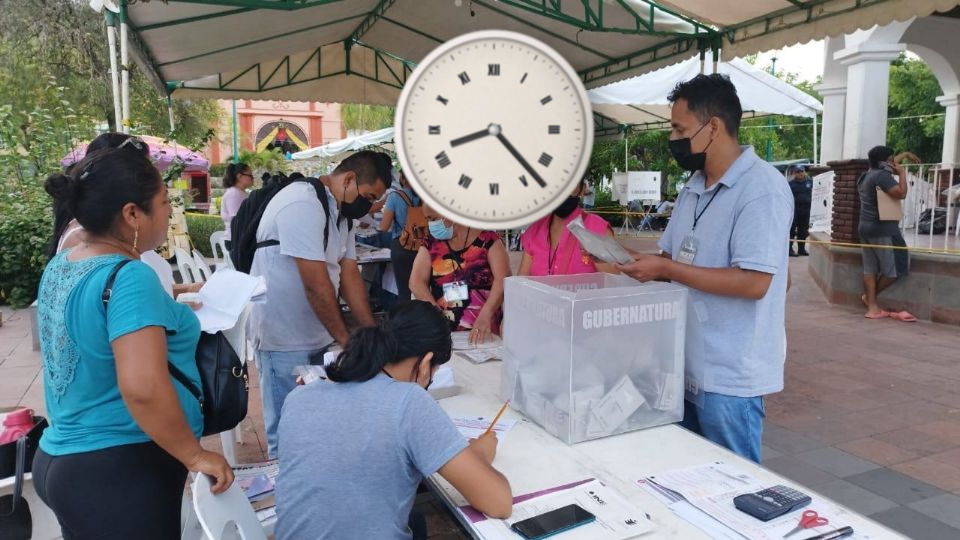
8:23
